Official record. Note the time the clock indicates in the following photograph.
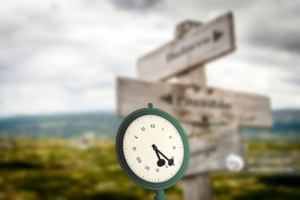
5:22
